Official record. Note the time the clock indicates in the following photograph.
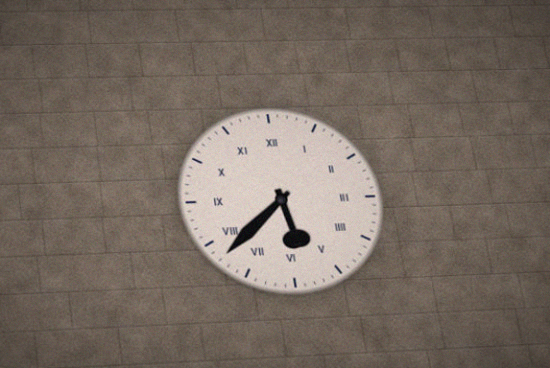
5:38
